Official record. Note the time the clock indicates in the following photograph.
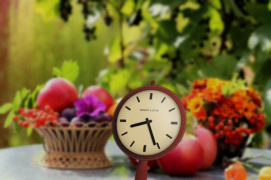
8:26
